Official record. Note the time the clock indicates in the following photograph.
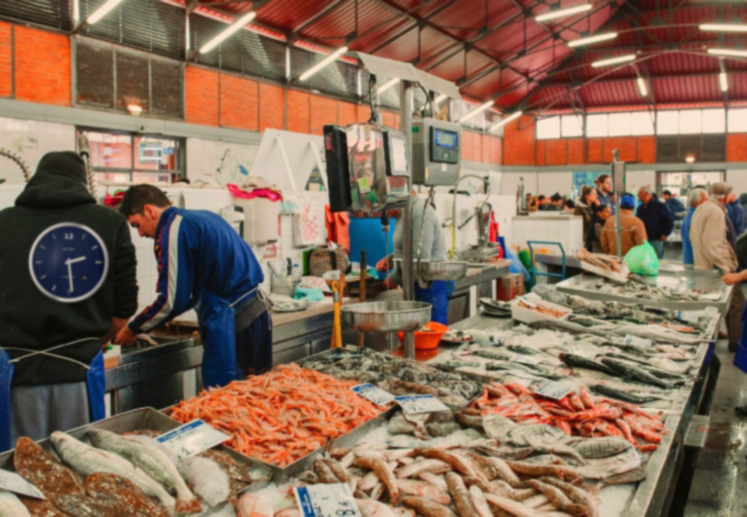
2:29
